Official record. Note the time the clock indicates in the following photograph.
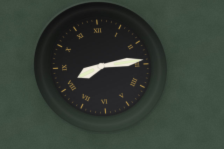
8:14
